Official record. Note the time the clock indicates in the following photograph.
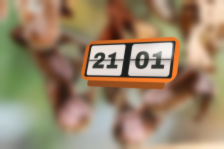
21:01
